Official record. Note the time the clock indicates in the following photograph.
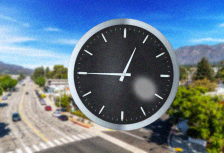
12:45
